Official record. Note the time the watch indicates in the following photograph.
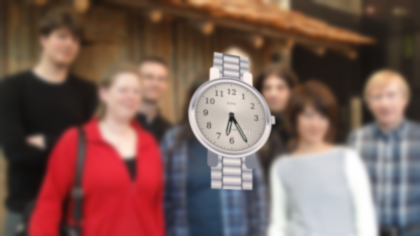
6:25
